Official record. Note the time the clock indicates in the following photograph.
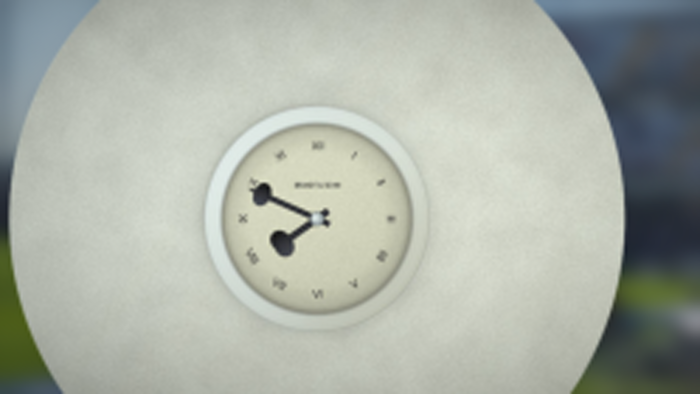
7:49
